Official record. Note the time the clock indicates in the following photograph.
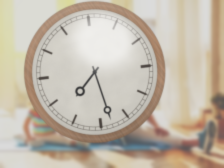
7:28
